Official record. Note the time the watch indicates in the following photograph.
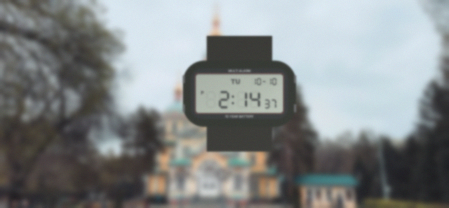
2:14
